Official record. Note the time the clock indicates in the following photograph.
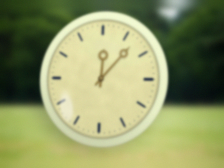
12:07
